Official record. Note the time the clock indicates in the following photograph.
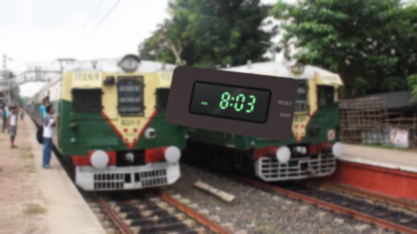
8:03
